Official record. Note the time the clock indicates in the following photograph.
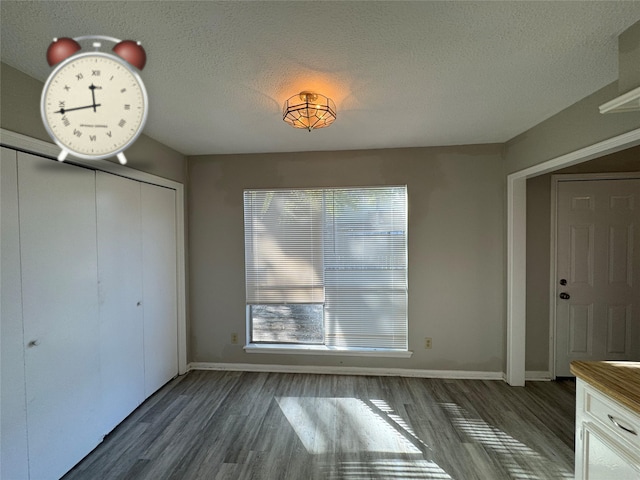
11:43
